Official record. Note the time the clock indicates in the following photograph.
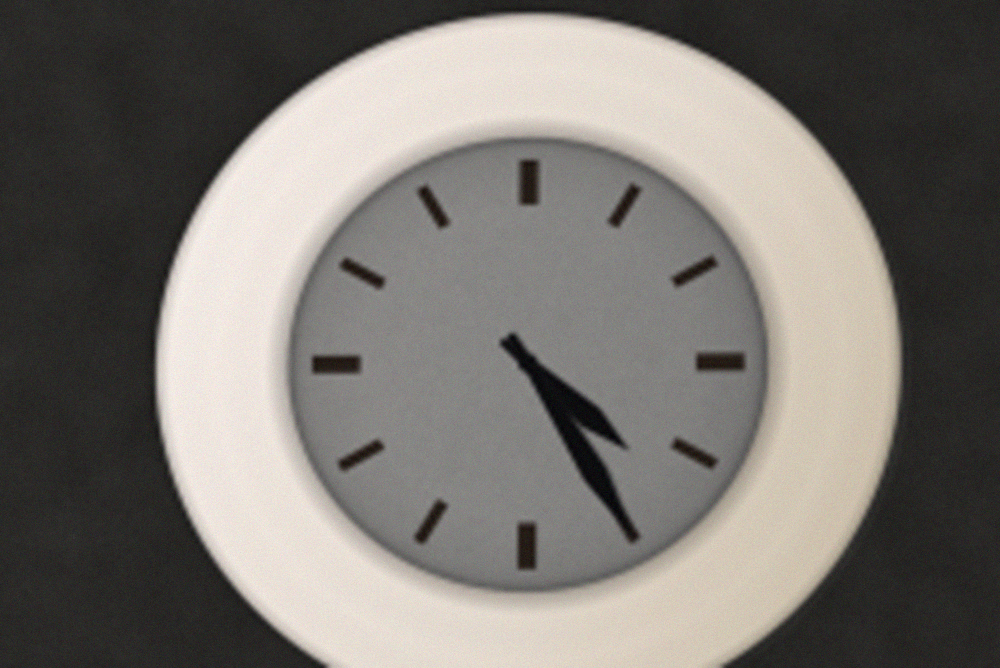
4:25
